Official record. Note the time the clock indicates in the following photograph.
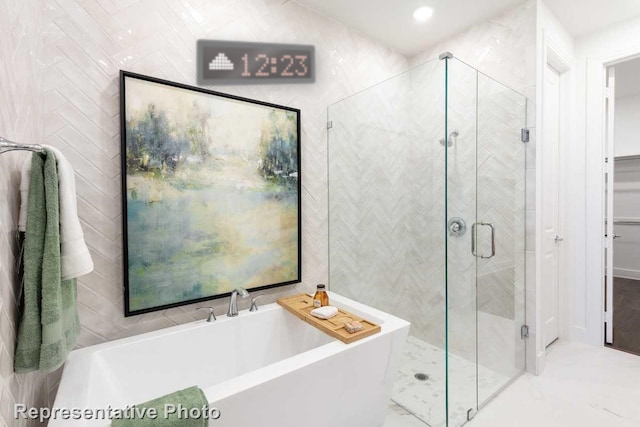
12:23
